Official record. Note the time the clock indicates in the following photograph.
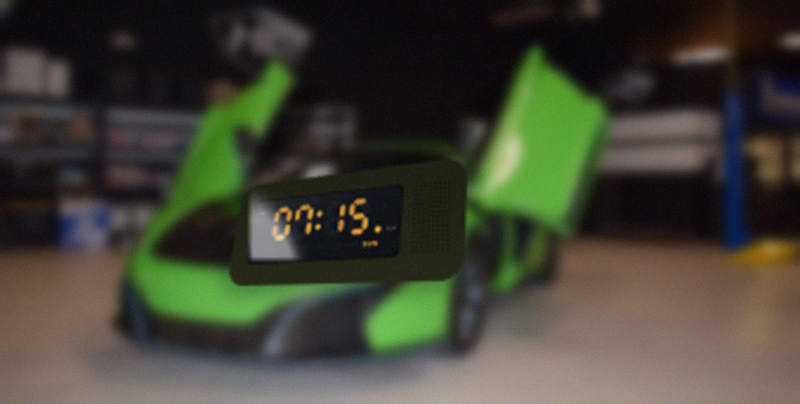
7:15
